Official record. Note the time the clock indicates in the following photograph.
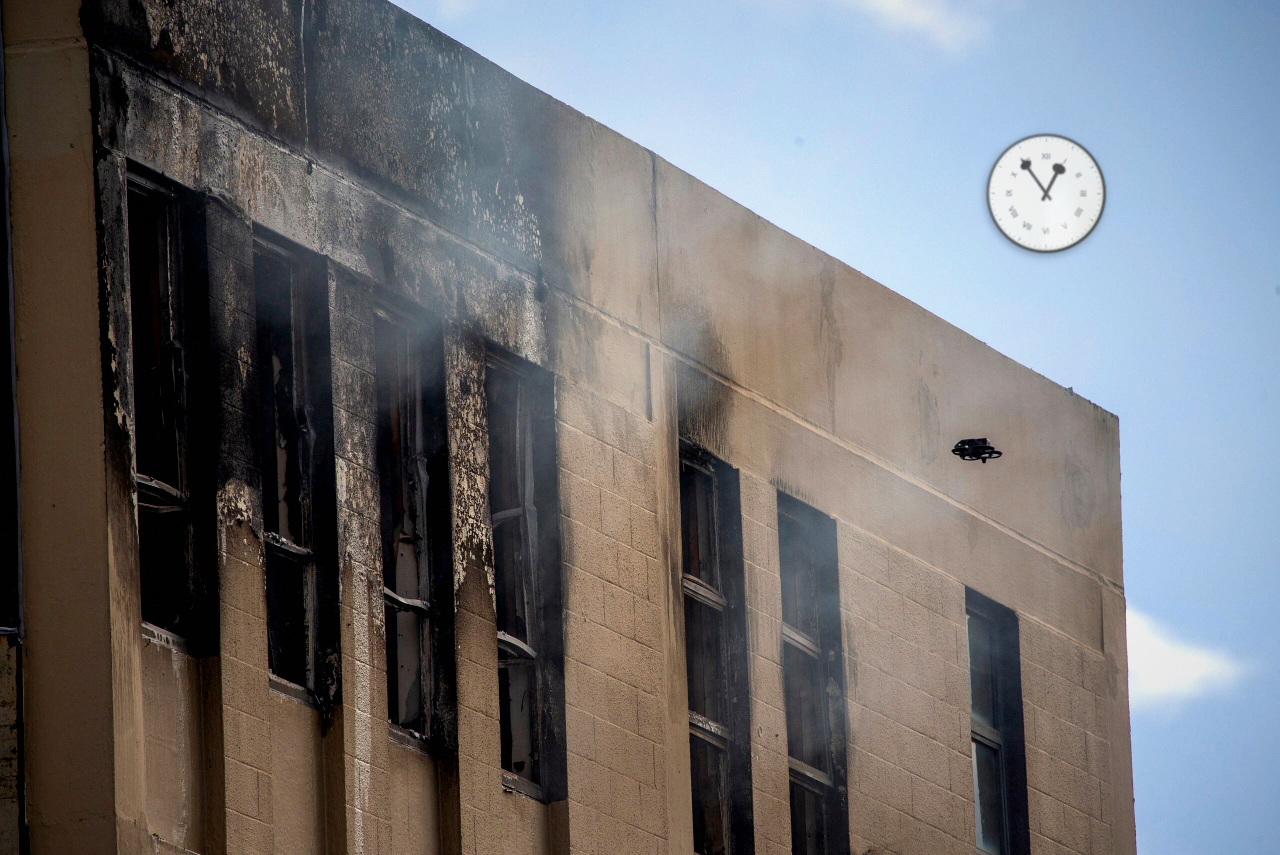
12:54
